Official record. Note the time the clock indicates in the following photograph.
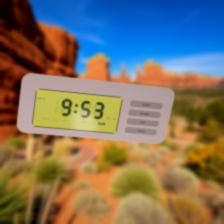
9:53
